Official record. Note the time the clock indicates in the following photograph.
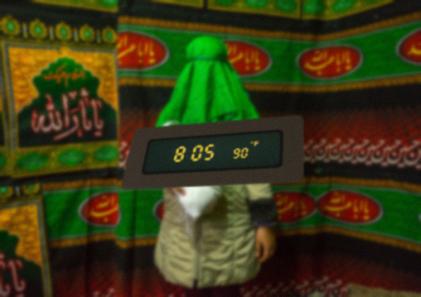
8:05
